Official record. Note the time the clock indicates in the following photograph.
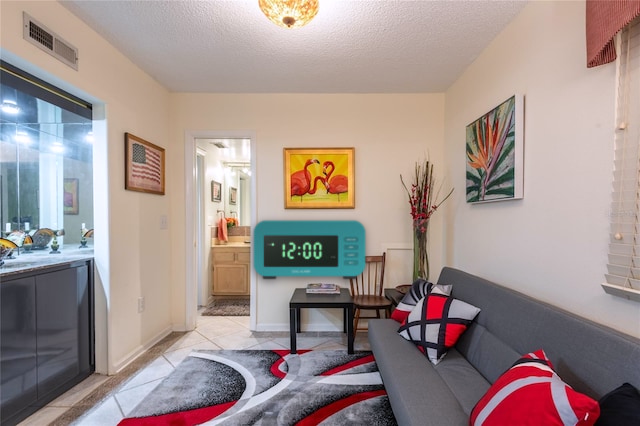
12:00
